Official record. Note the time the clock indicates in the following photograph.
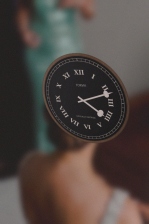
4:12
